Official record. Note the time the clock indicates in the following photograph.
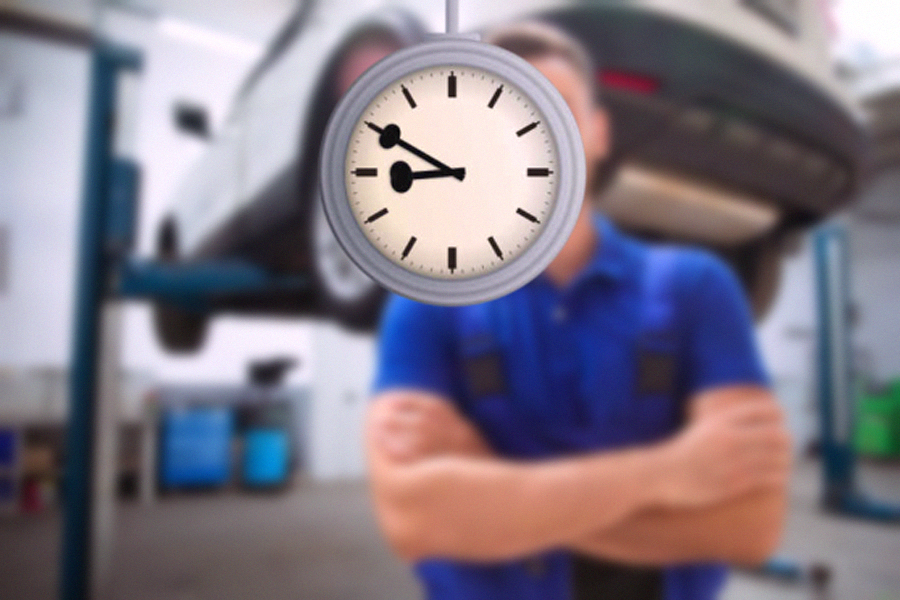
8:50
